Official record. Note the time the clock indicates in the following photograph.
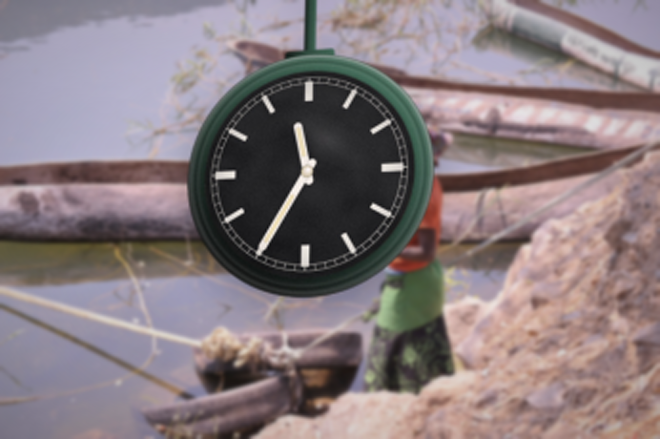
11:35
